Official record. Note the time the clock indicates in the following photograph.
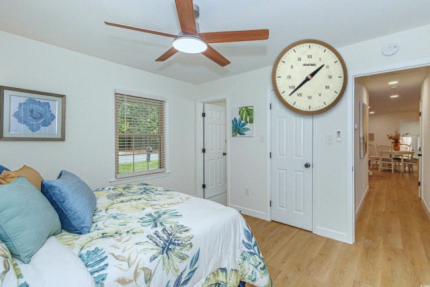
1:38
